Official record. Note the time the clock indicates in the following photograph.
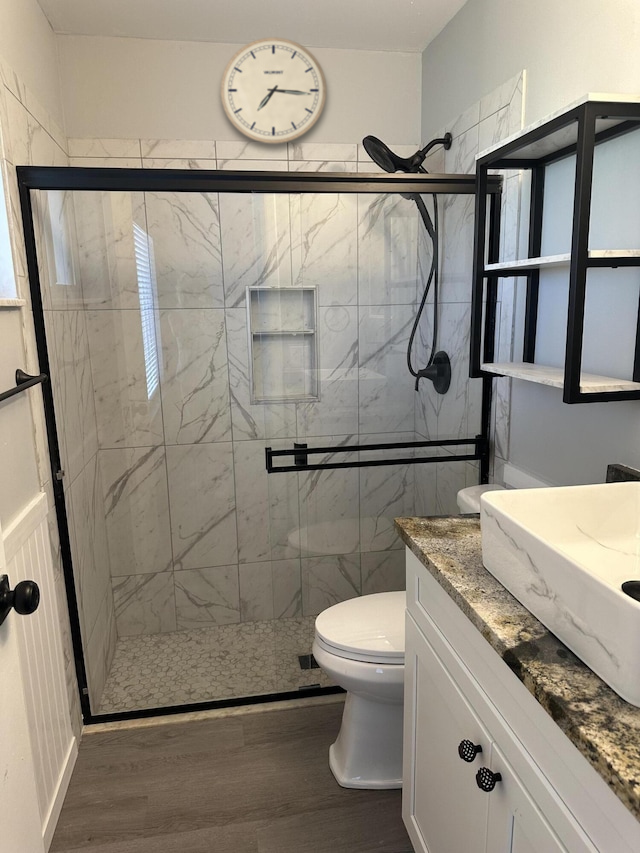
7:16
